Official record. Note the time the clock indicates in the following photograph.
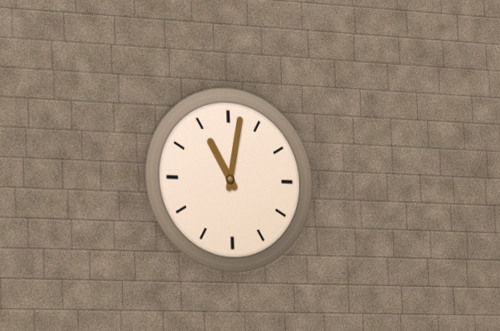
11:02
